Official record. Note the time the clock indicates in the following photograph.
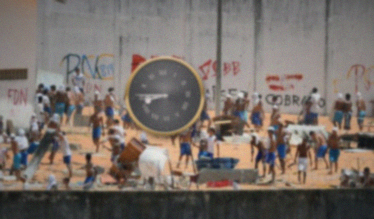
8:46
